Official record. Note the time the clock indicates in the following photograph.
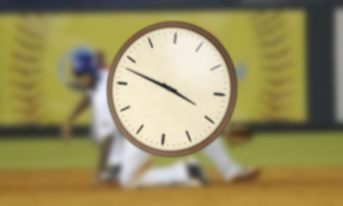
3:48
